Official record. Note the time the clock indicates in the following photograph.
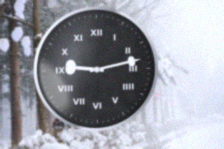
9:13
